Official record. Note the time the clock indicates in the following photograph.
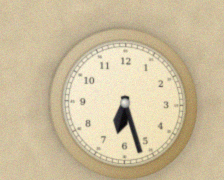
6:27
